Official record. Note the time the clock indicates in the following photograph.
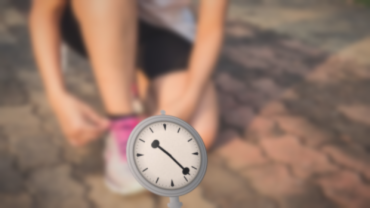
10:23
